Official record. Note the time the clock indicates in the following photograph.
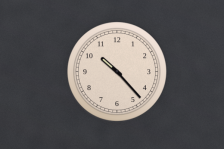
10:23
